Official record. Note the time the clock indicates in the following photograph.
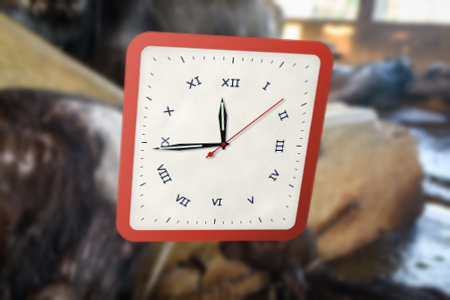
11:44:08
